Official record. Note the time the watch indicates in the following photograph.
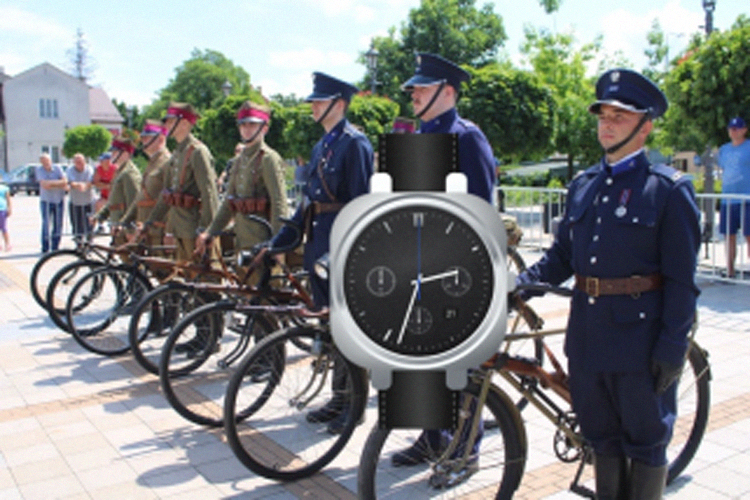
2:33
